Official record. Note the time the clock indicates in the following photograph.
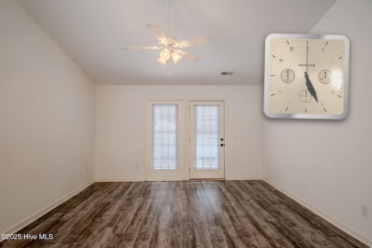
5:26
